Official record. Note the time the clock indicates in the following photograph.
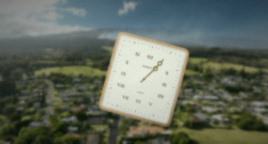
1:05
